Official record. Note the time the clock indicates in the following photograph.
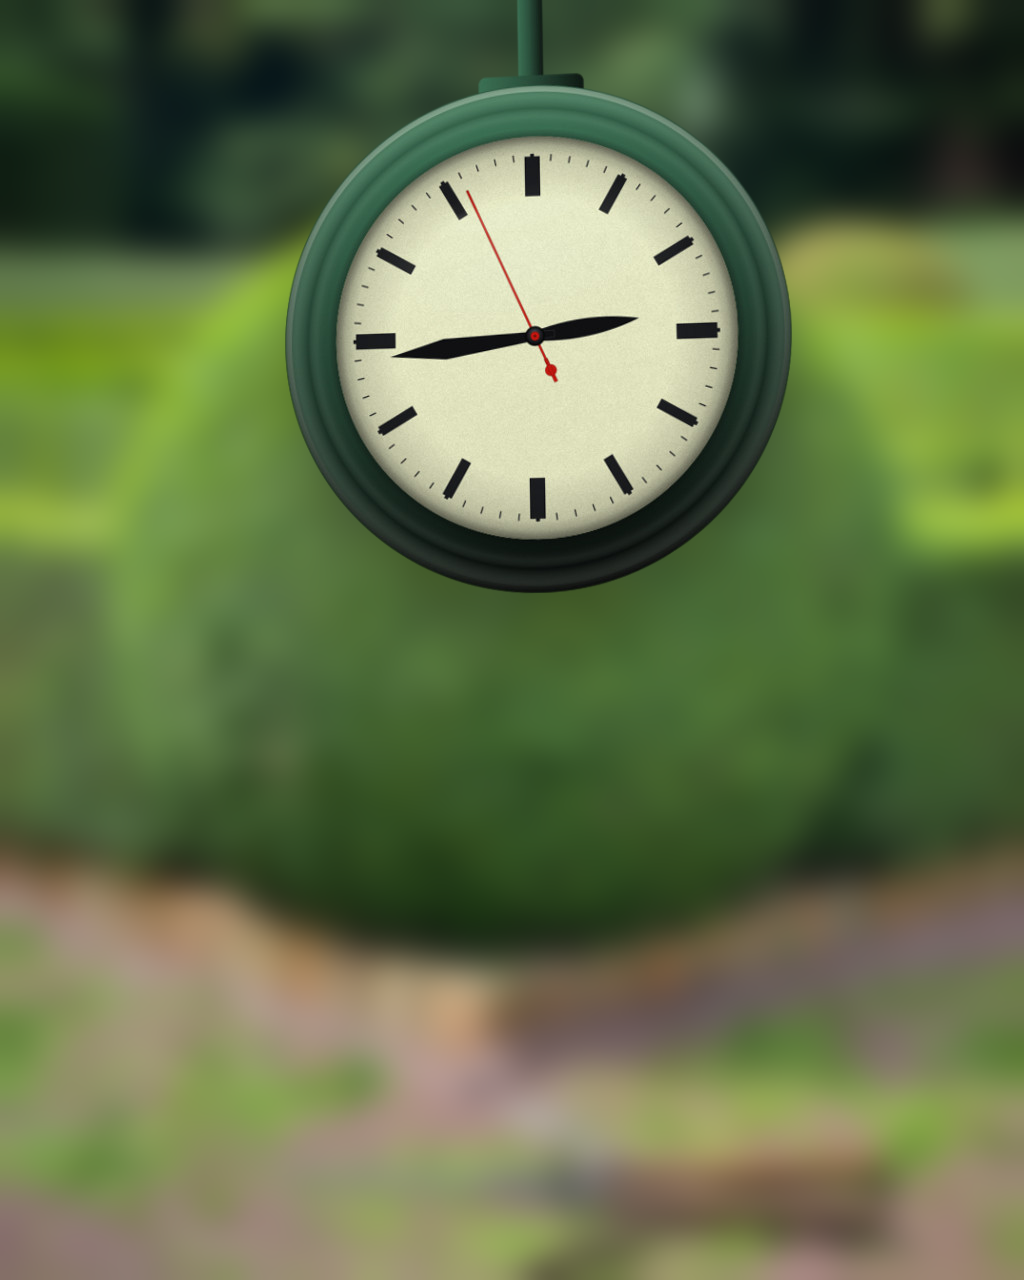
2:43:56
